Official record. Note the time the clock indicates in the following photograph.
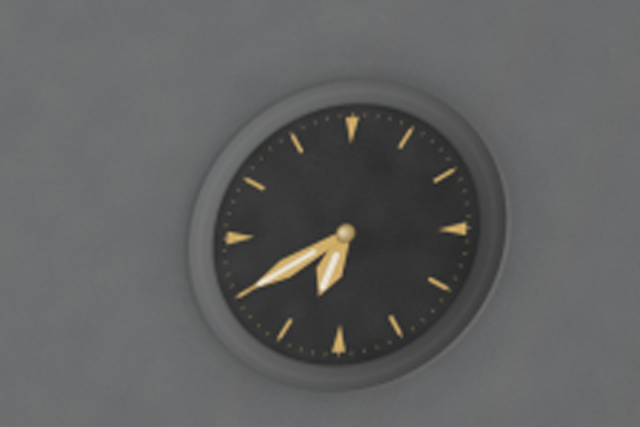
6:40
